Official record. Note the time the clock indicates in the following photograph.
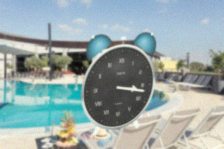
3:17
